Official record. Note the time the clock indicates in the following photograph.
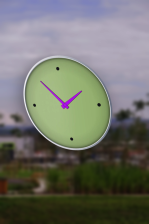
1:53
